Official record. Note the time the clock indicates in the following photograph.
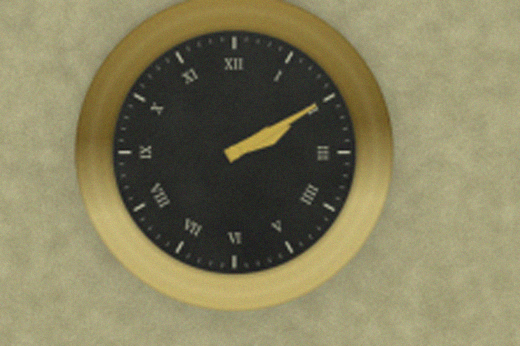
2:10
